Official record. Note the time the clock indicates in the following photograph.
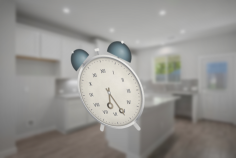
6:26
